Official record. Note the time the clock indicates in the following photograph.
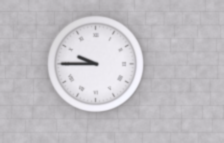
9:45
